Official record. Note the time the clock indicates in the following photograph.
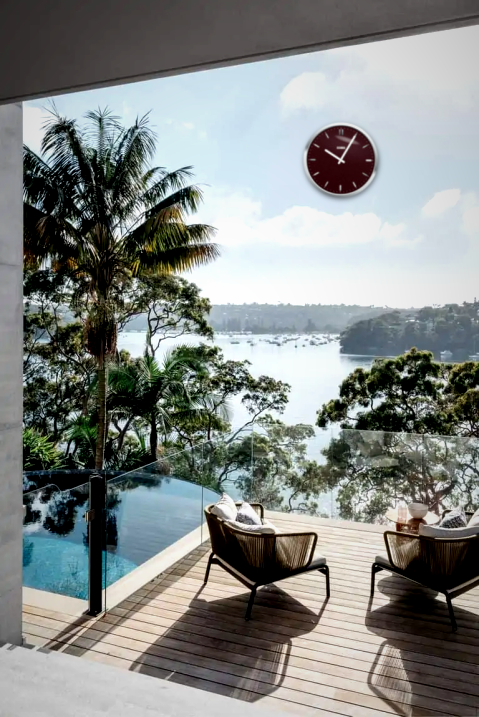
10:05
